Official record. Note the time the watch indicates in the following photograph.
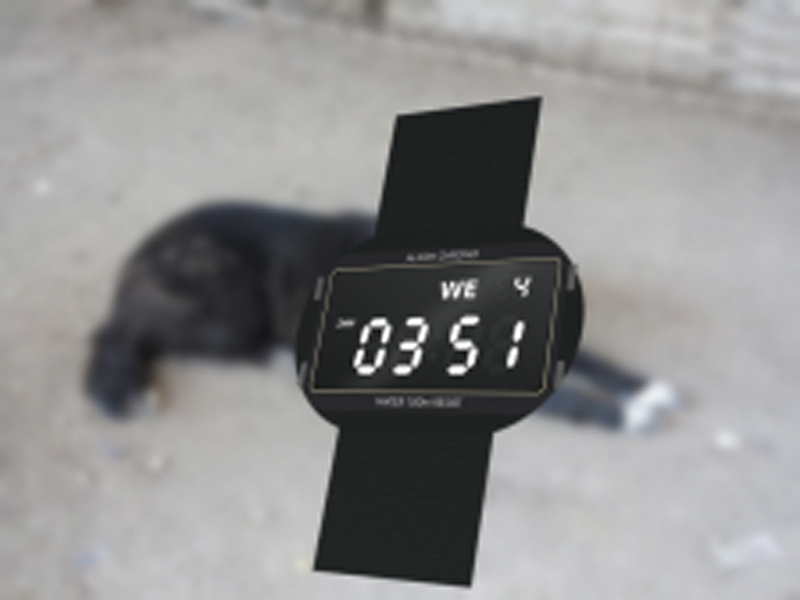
3:51
